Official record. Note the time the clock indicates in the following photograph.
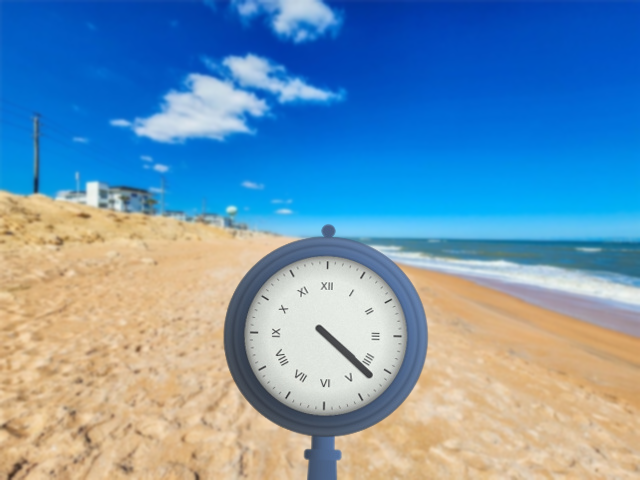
4:22
